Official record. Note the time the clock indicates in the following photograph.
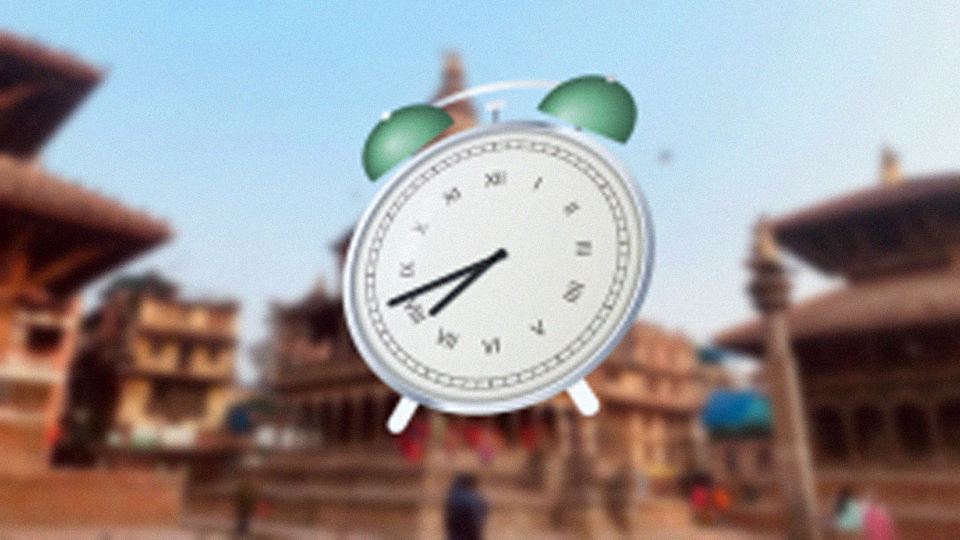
7:42
